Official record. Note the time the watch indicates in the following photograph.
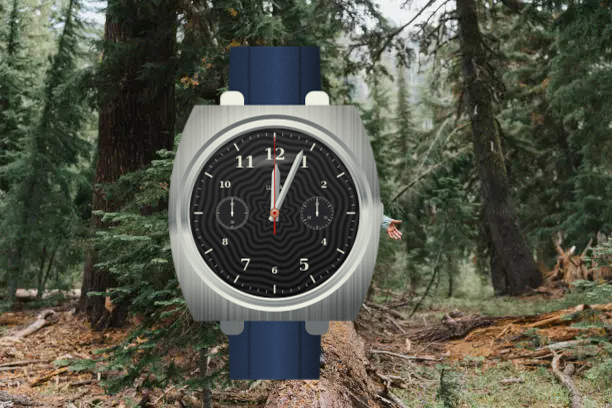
12:04
